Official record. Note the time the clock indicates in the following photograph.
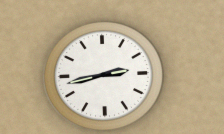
2:43
